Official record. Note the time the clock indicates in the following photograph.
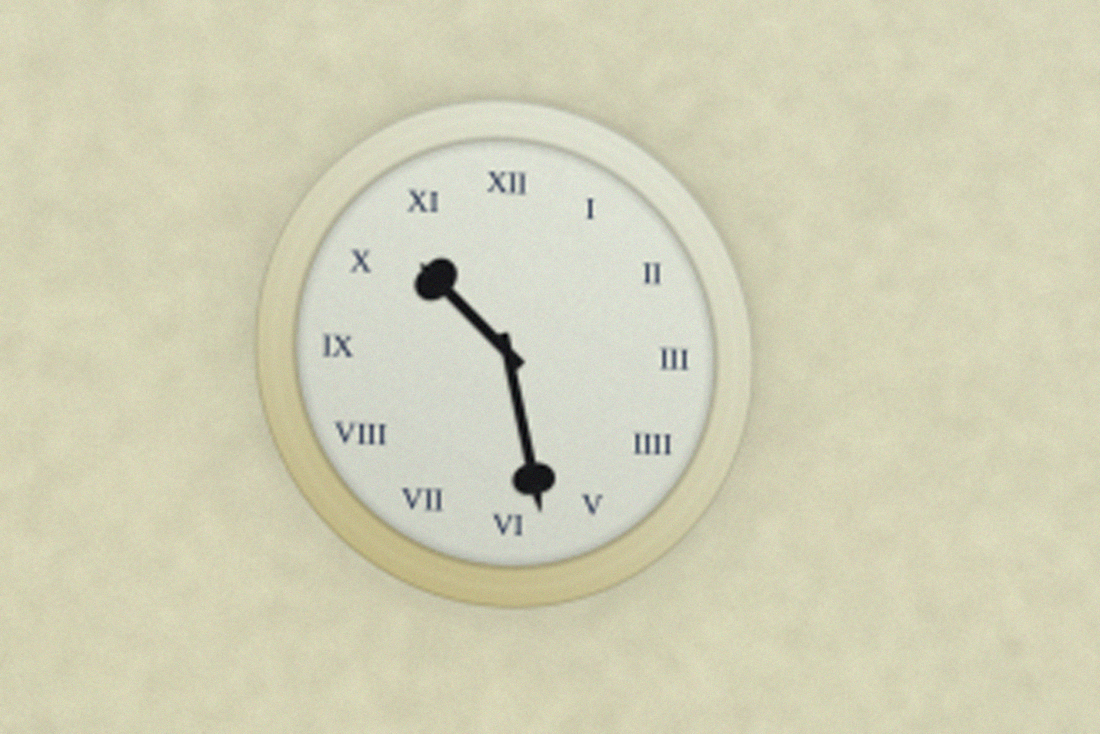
10:28
